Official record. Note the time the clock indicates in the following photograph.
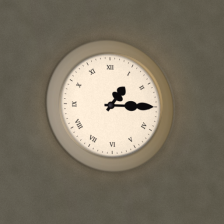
1:15
